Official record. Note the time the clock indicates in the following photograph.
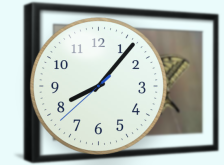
8:06:38
